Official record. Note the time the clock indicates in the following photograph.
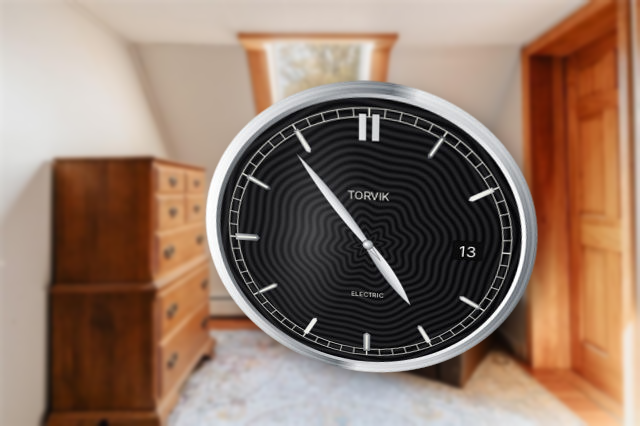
4:54
